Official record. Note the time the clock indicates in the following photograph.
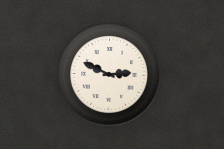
2:49
